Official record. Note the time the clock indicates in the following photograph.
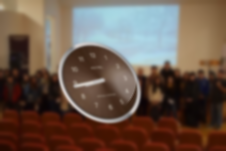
8:44
